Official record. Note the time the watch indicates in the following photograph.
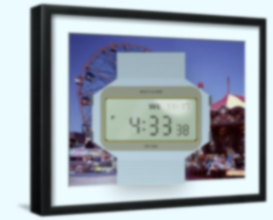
4:33
